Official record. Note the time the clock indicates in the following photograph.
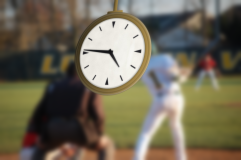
4:46
